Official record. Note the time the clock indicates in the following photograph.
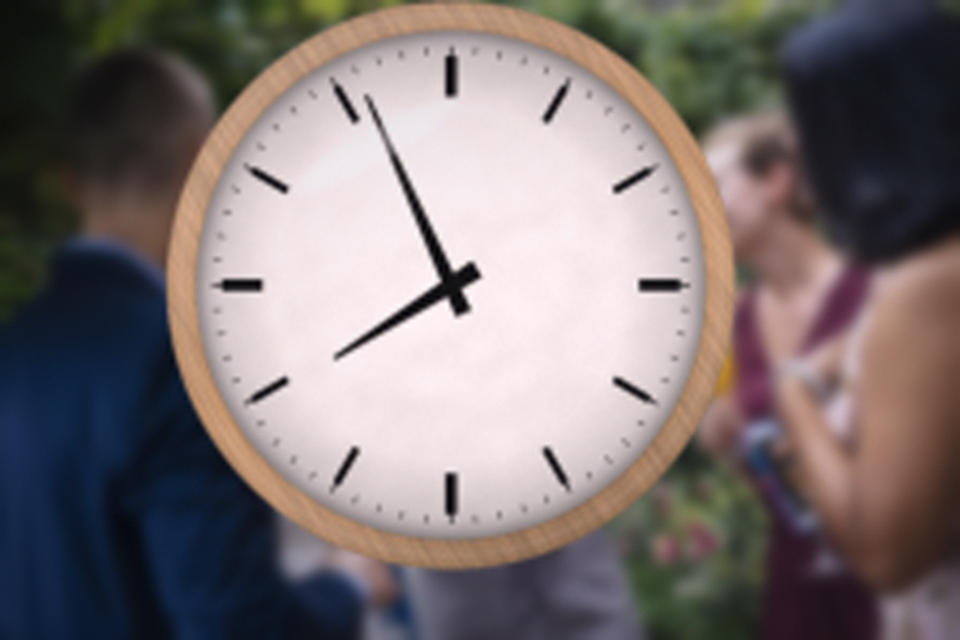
7:56
